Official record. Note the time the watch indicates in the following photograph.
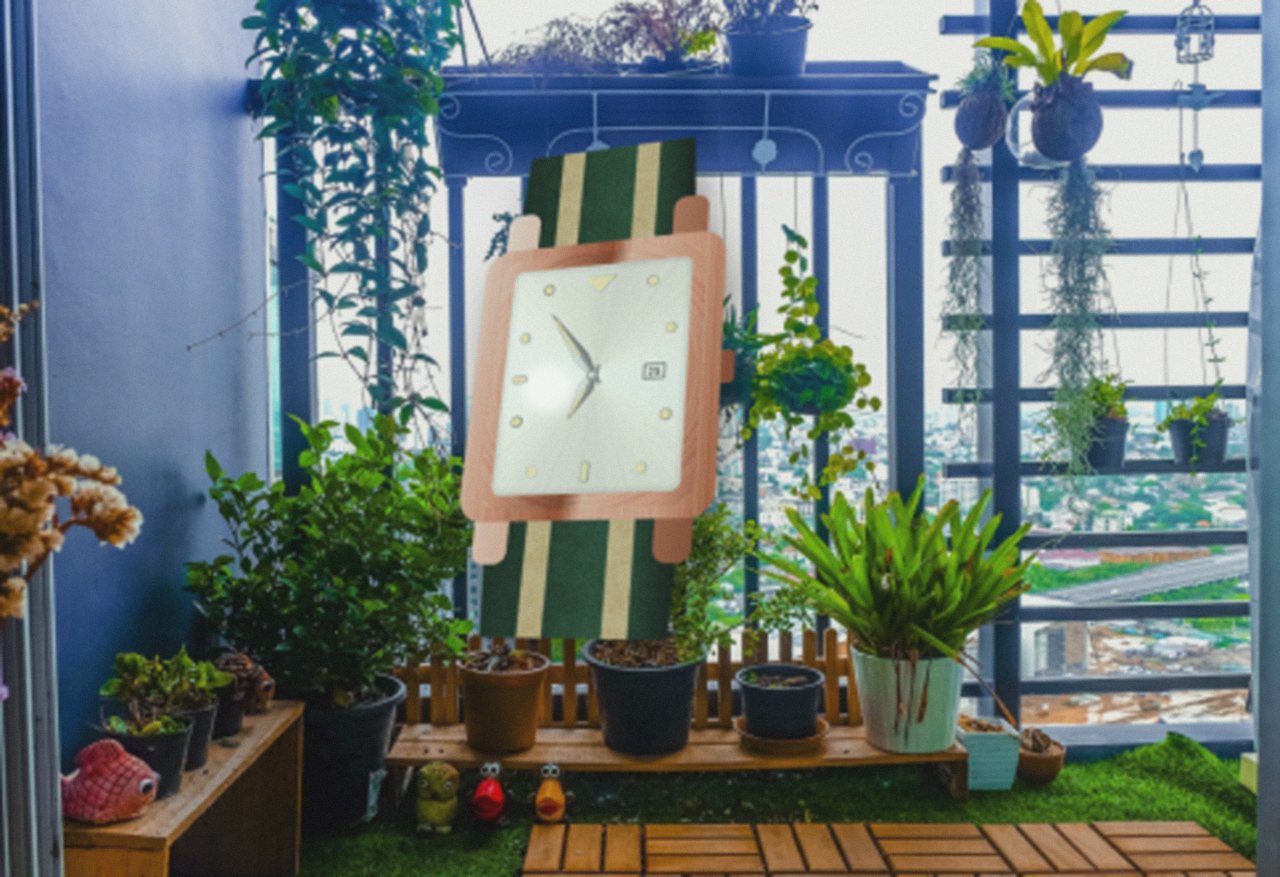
6:54
